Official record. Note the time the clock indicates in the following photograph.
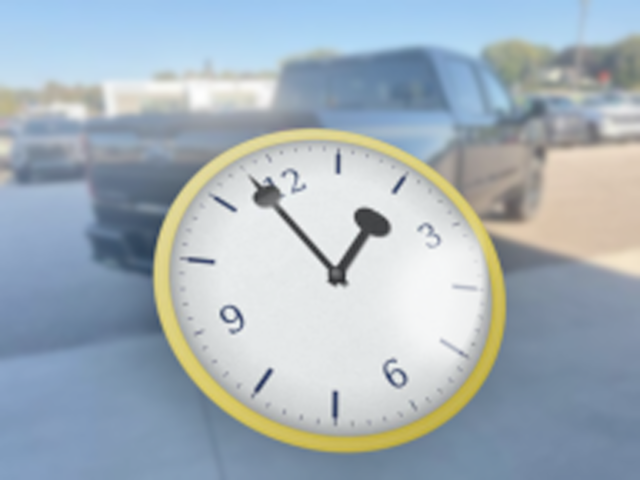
1:58
